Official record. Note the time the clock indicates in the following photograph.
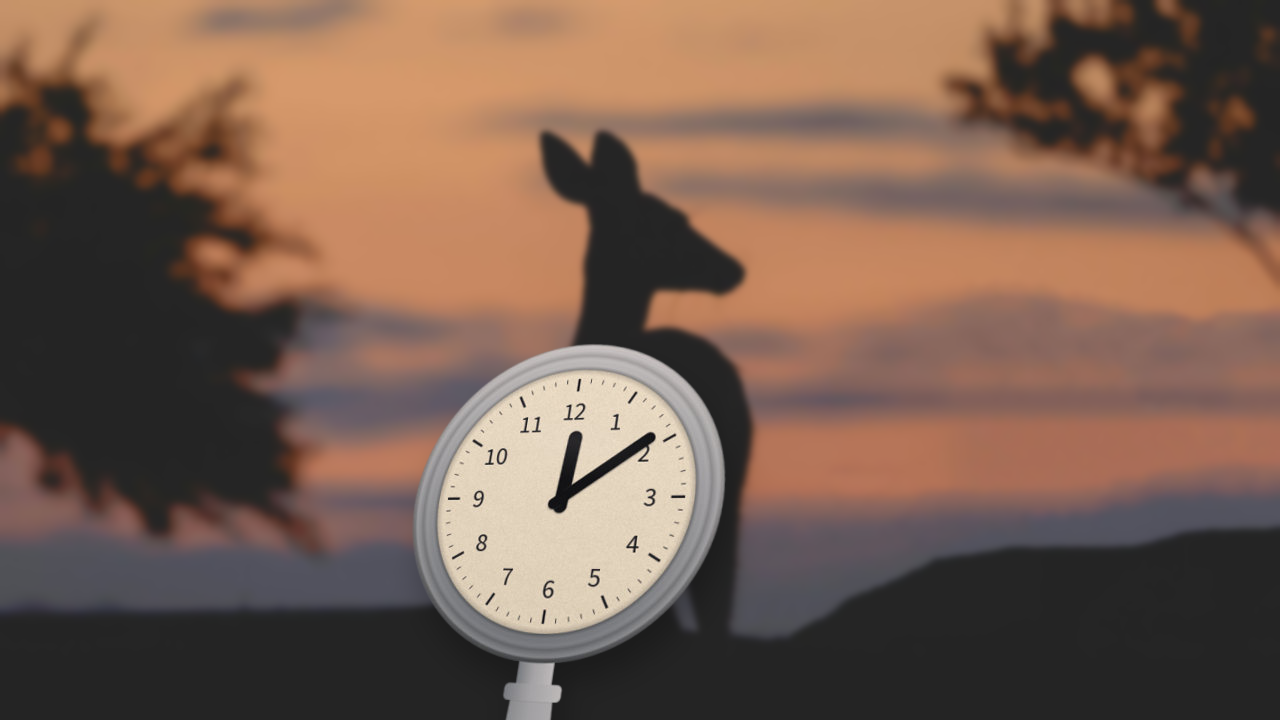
12:09
